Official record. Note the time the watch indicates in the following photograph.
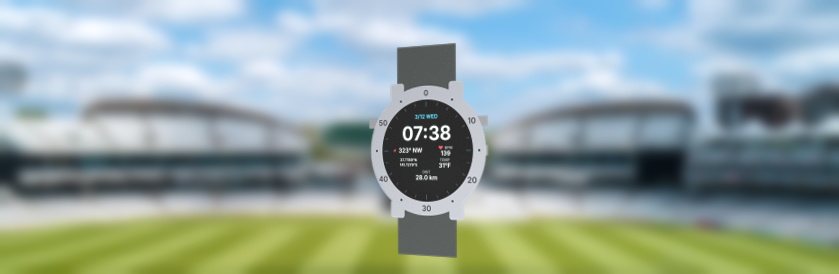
7:38
